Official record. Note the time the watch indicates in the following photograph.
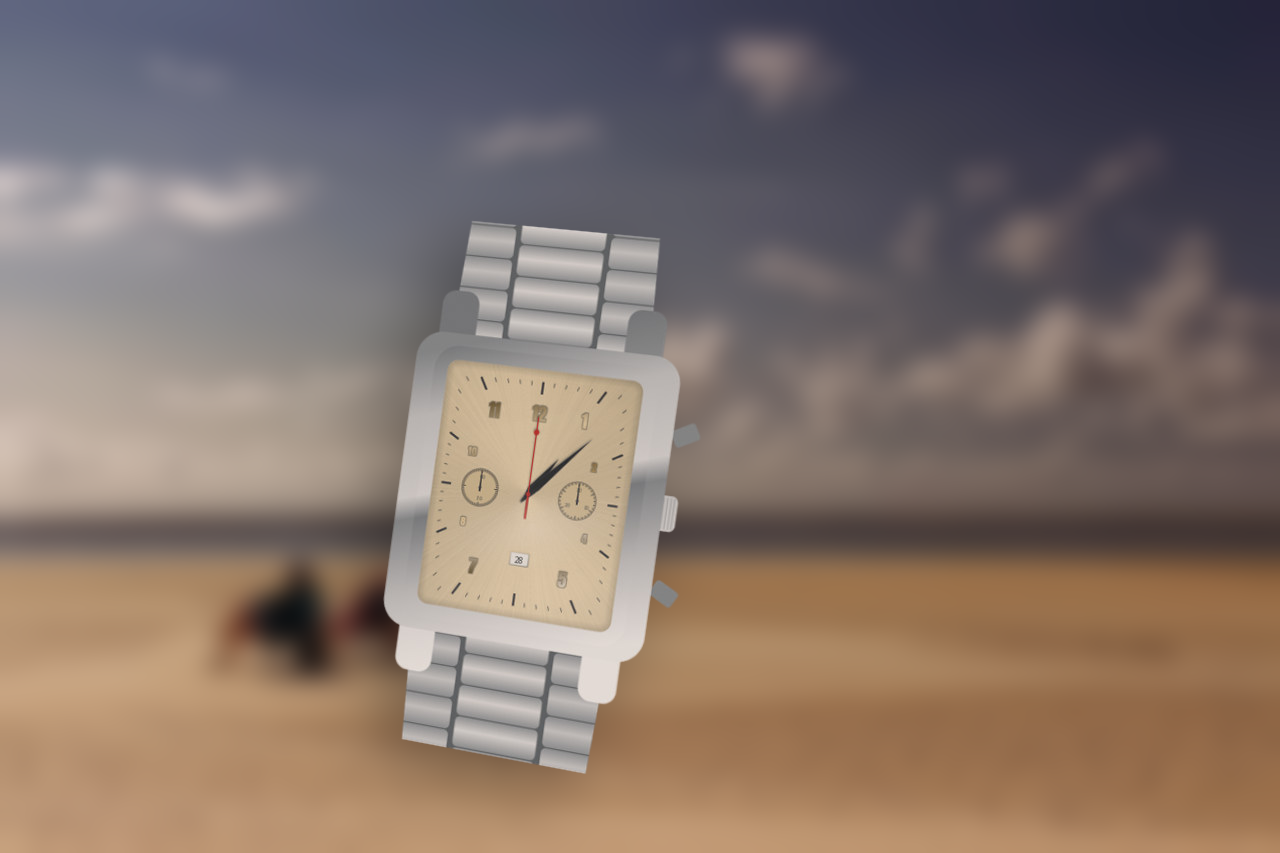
1:07
